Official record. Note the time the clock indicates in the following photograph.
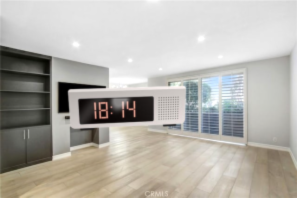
18:14
